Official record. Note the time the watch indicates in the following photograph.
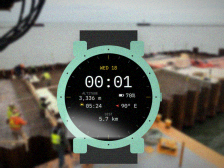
0:01
